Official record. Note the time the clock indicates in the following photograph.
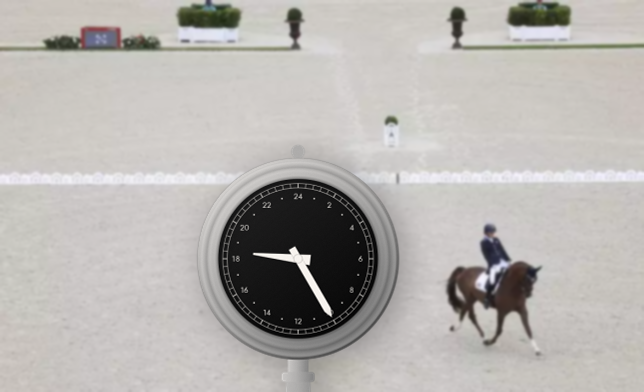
18:25
